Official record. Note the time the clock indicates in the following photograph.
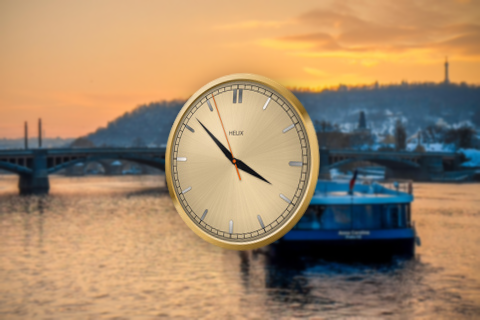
3:51:56
